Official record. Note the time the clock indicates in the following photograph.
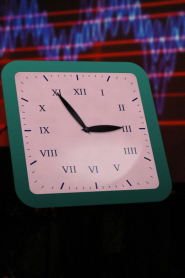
2:55
